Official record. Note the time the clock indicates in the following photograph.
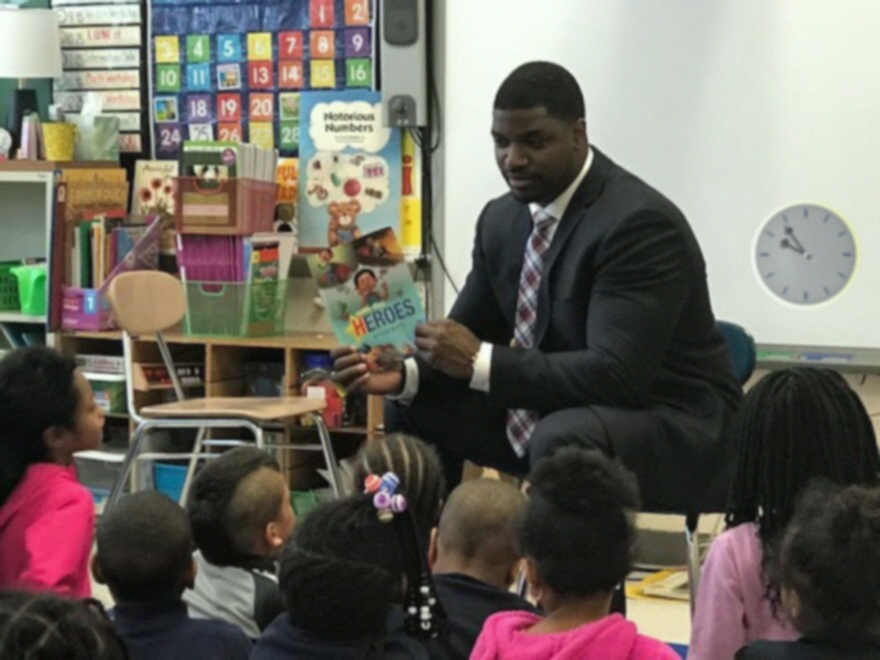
9:54
